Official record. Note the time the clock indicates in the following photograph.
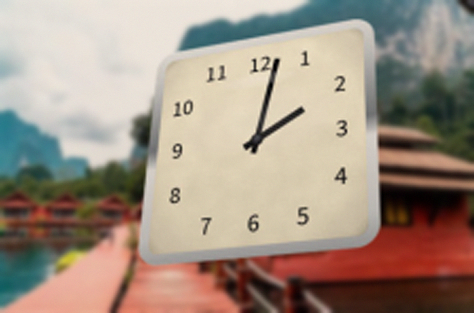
2:02
